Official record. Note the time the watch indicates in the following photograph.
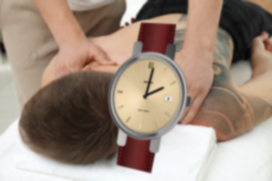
2:01
